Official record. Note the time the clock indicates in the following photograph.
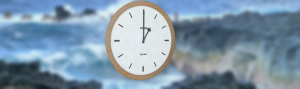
1:00
